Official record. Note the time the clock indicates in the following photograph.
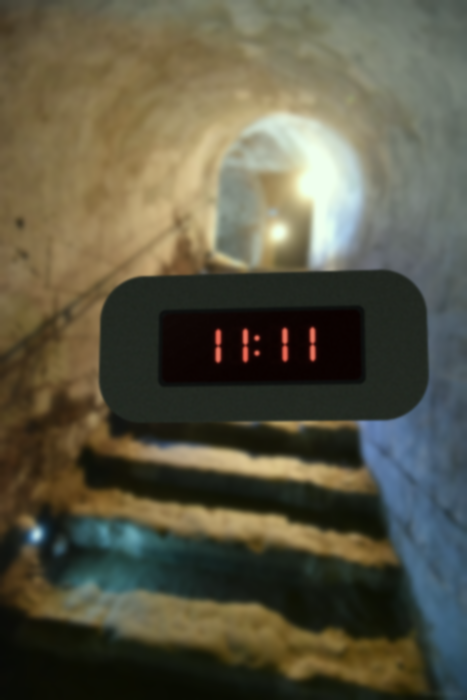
11:11
